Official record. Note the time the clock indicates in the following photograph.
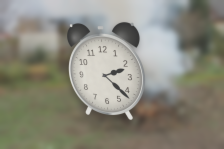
2:22
